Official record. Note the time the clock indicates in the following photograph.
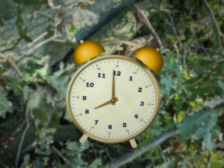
7:59
